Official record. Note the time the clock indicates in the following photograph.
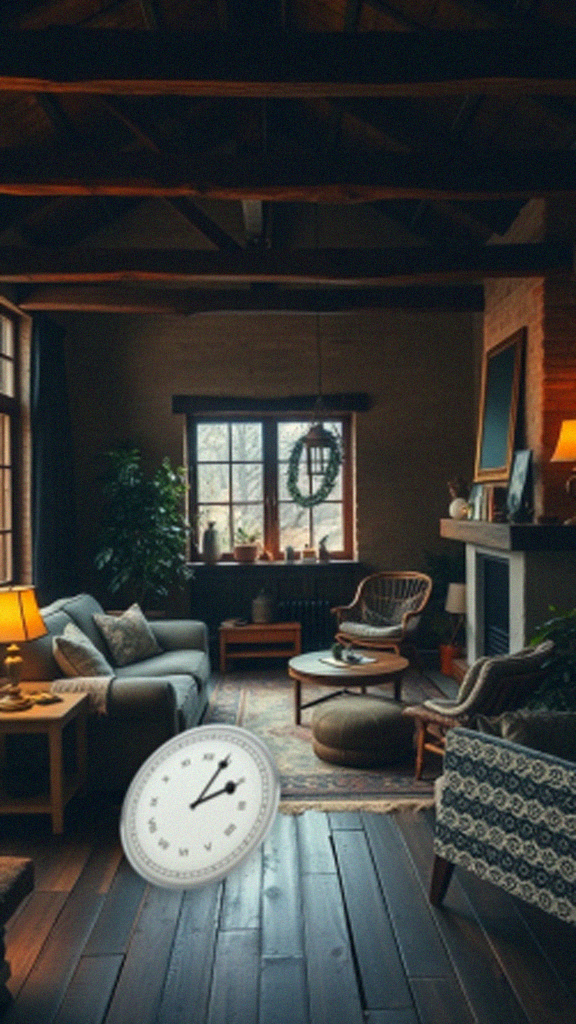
2:04
